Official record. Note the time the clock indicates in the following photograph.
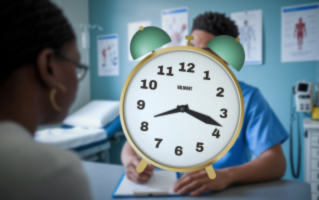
8:18
